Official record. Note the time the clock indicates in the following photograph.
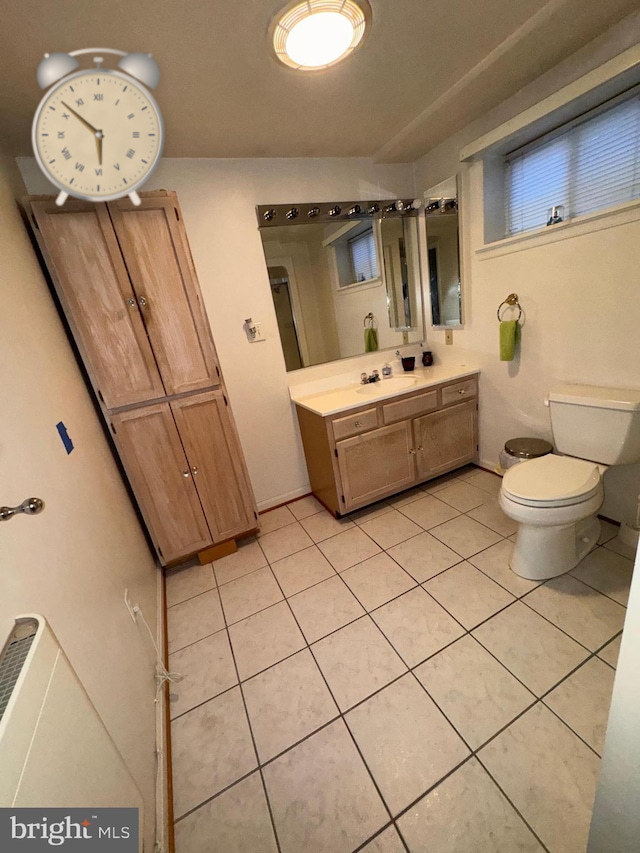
5:52
